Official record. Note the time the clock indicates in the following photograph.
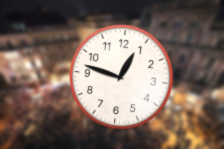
12:47
